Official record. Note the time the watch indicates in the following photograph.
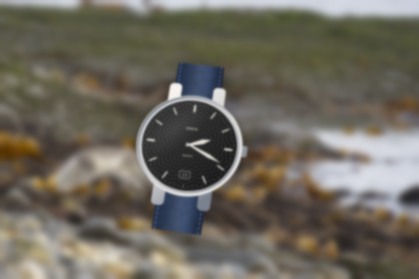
2:19
